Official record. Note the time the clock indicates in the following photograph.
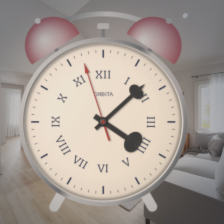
4:07:57
